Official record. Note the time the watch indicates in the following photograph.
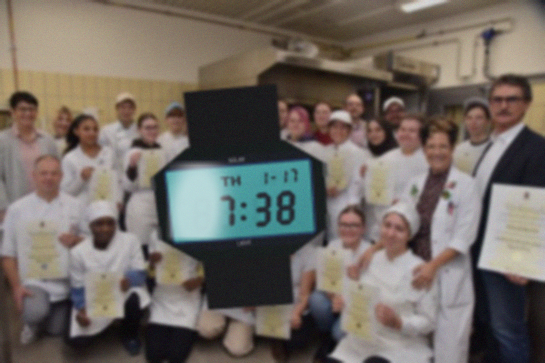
7:38
